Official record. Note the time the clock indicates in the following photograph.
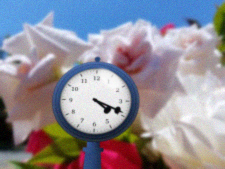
4:19
